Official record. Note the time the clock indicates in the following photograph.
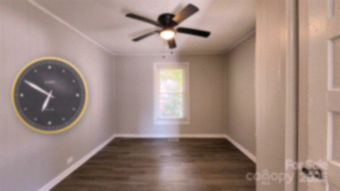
6:50
